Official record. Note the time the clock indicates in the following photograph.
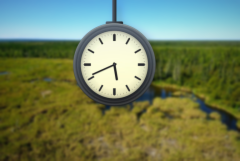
5:41
